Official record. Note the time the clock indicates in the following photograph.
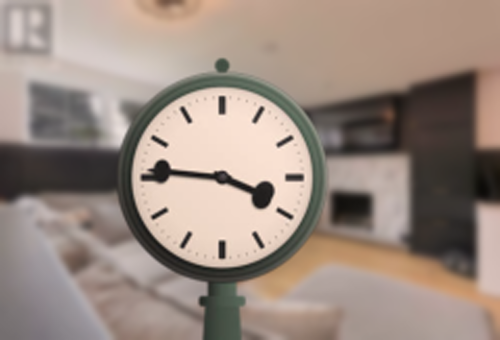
3:46
